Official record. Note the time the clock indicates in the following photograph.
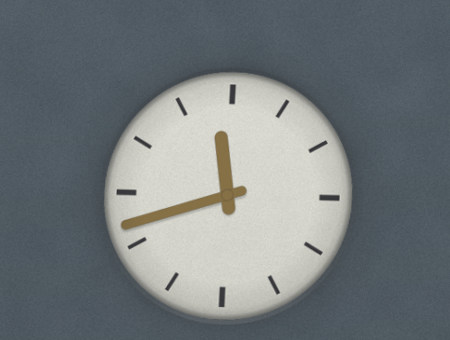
11:42
